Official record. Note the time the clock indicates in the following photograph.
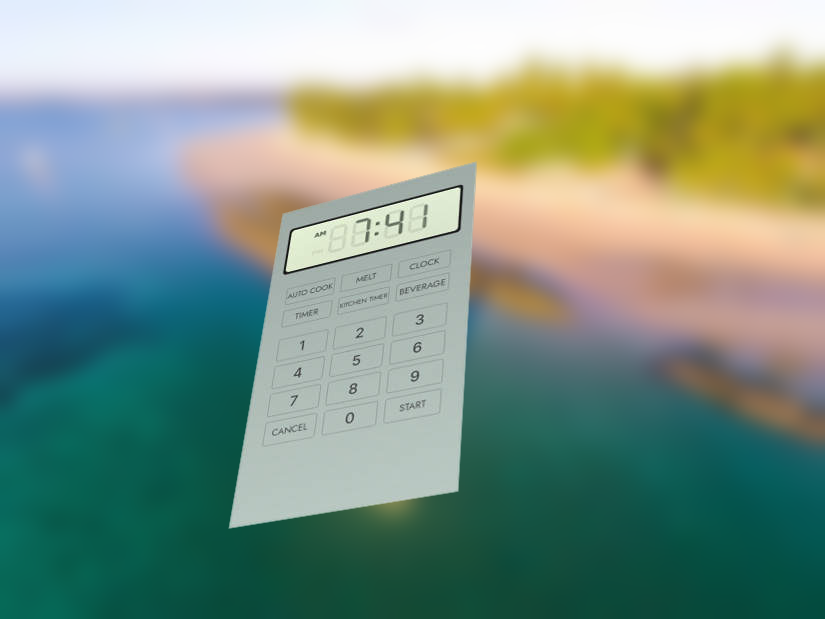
7:41
